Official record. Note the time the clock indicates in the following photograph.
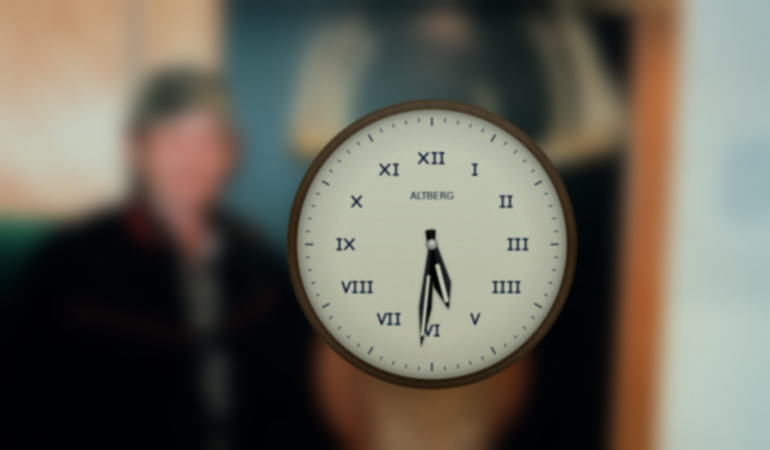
5:31
